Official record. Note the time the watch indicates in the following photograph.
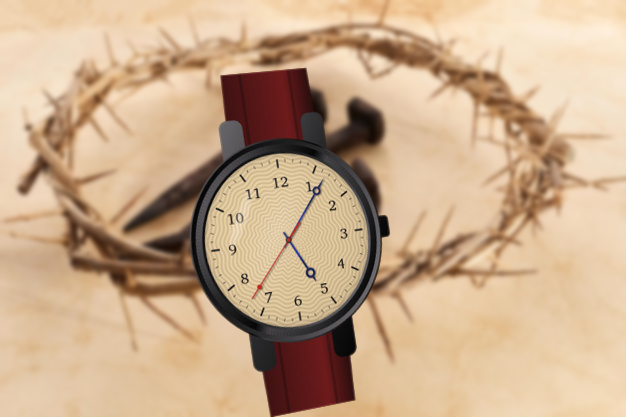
5:06:37
